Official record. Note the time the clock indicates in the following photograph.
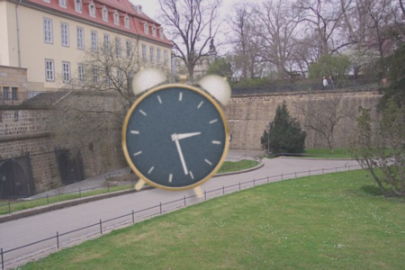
2:26
